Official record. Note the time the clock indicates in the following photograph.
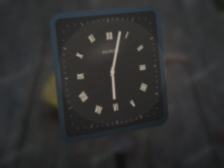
6:03
